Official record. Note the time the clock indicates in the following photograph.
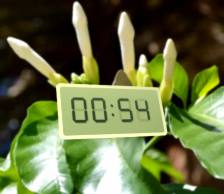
0:54
